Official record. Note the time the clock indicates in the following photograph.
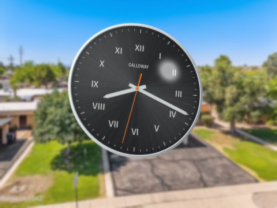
8:18:32
